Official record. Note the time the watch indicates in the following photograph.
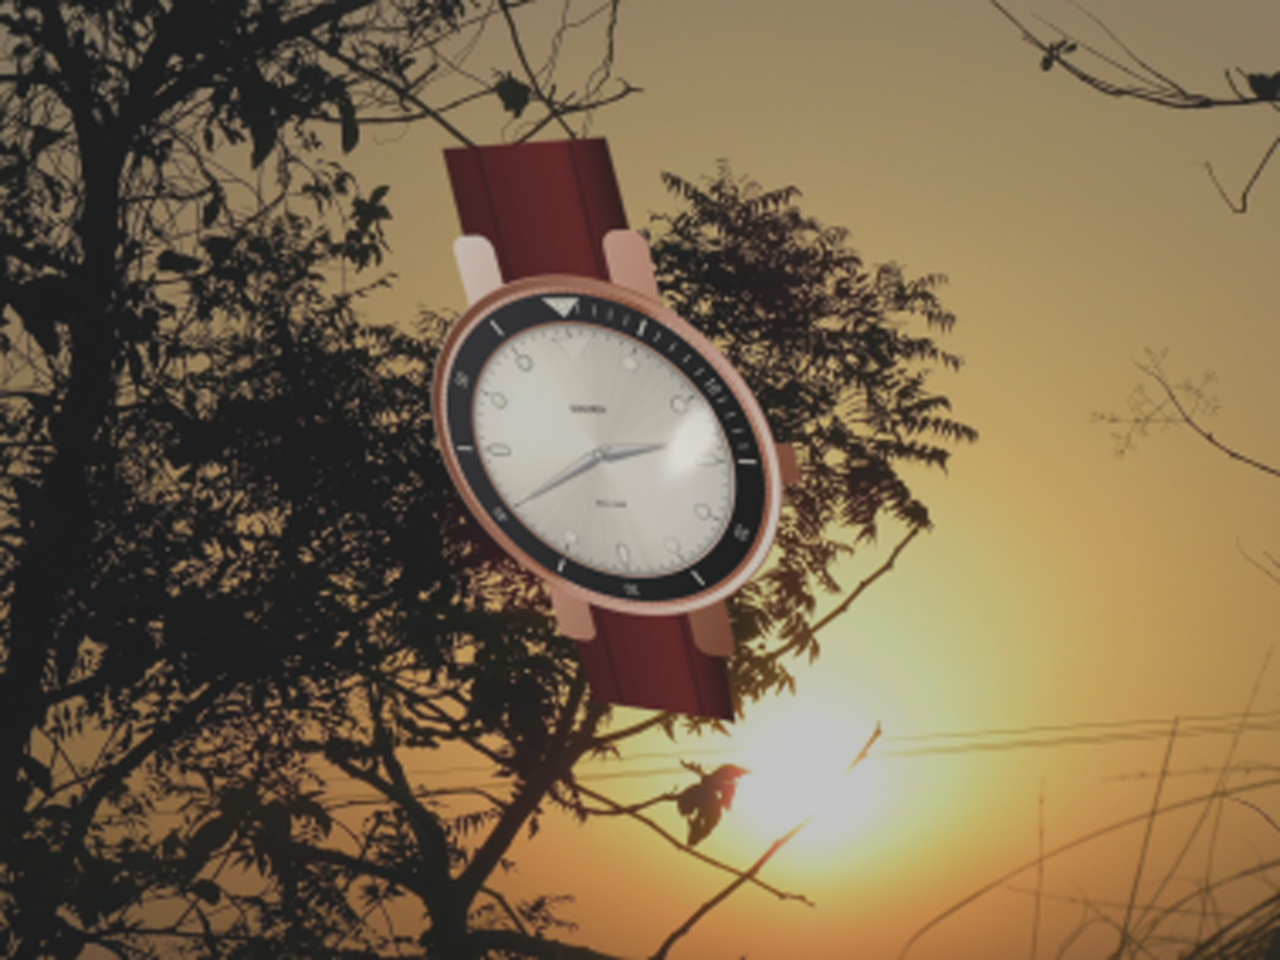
2:40
